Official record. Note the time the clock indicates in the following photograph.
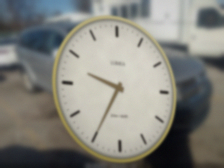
9:35
